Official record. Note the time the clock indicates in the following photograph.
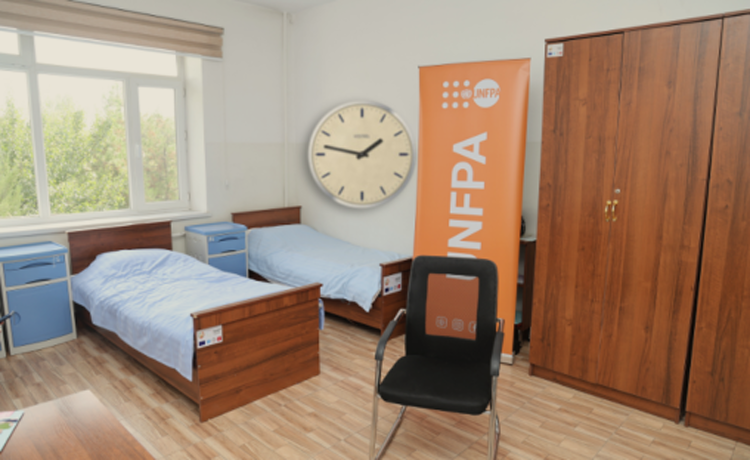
1:47
